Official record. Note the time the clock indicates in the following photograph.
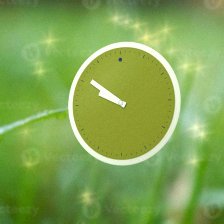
9:51
